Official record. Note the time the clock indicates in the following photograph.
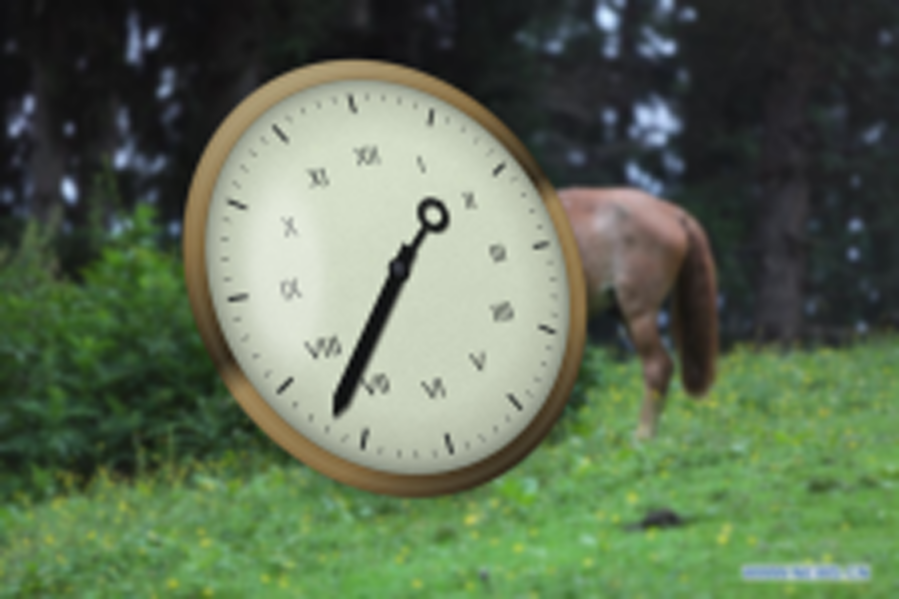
1:37
